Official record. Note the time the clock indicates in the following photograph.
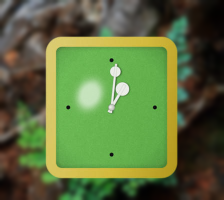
1:01
